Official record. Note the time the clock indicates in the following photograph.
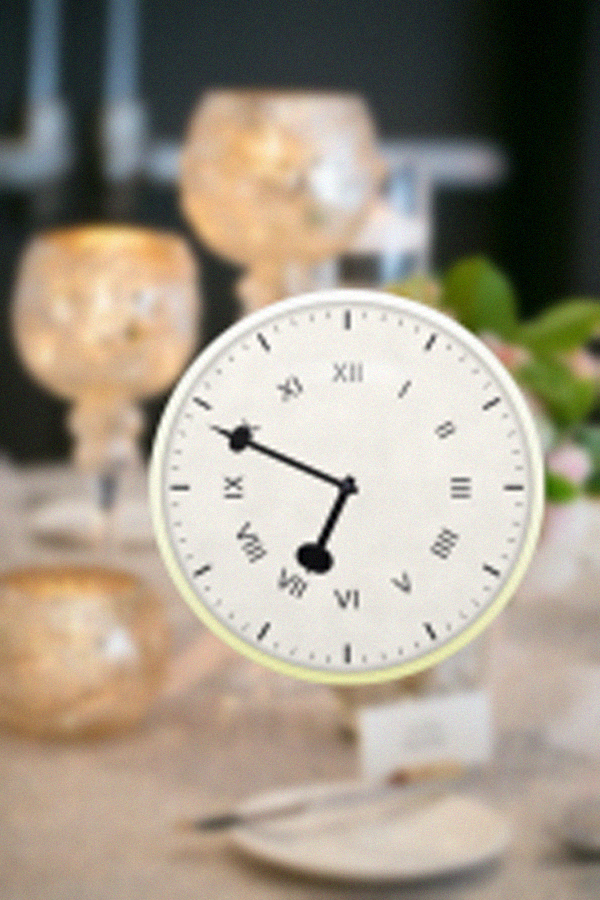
6:49
